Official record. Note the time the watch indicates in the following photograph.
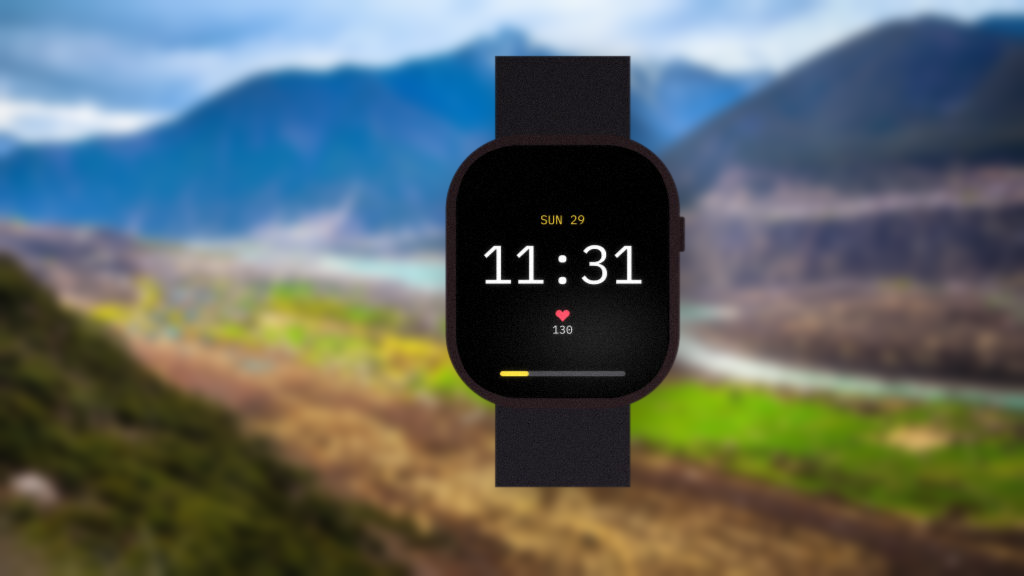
11:31
